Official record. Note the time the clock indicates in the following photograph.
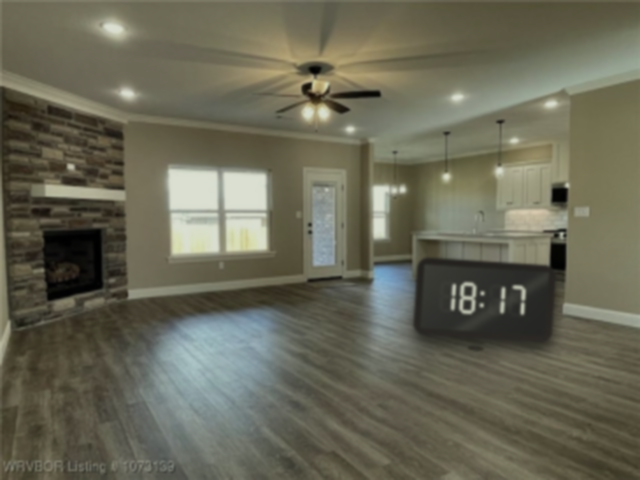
18:17
